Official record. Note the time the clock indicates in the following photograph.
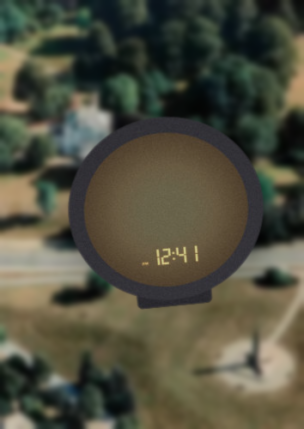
12:41
